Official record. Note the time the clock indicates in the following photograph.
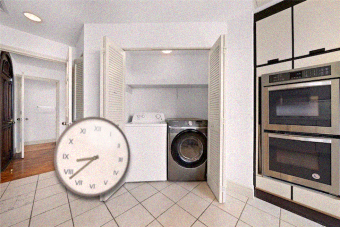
8:38
